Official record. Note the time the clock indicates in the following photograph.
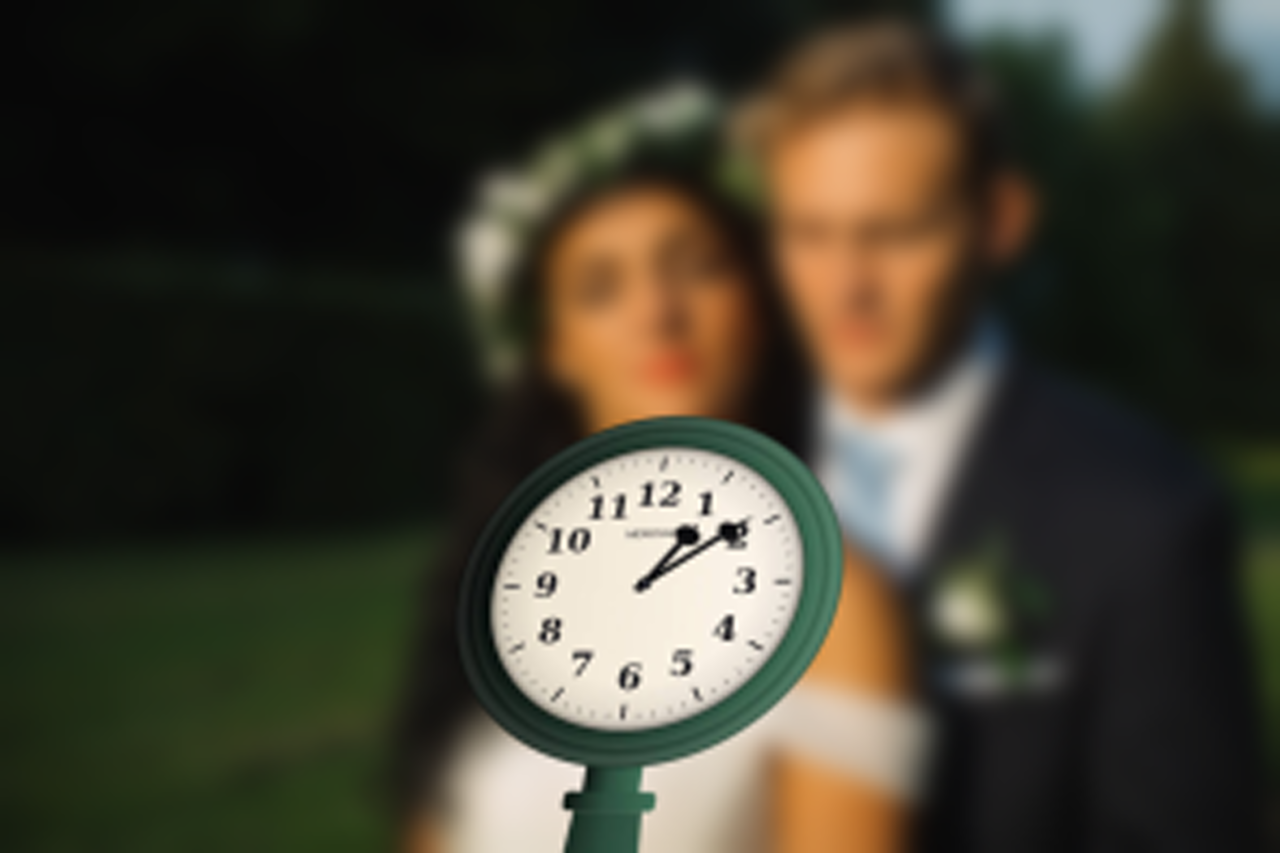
1:09
